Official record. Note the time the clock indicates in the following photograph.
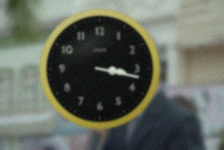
3:17
